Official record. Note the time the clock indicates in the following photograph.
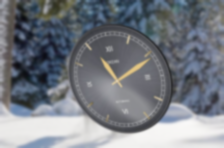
11:11
